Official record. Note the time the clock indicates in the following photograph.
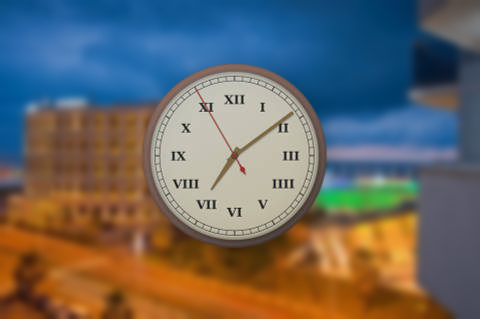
7:08:55
